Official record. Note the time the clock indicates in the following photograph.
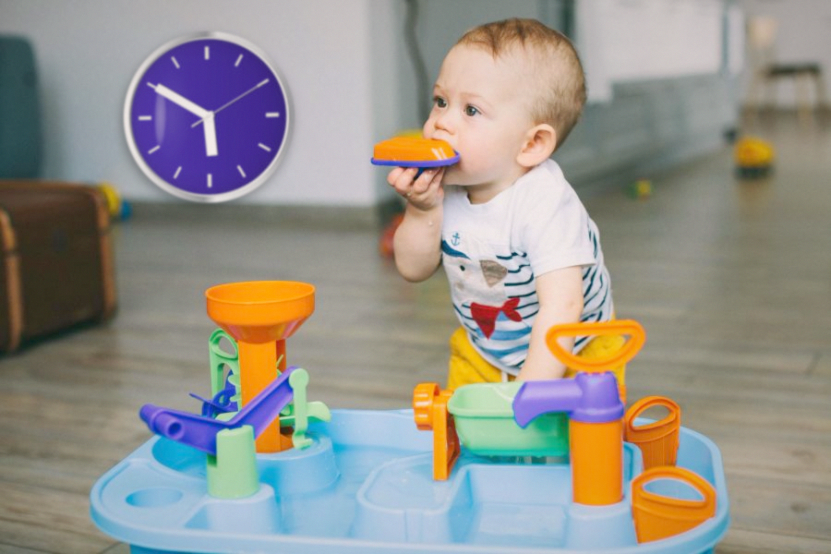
5:50:10
